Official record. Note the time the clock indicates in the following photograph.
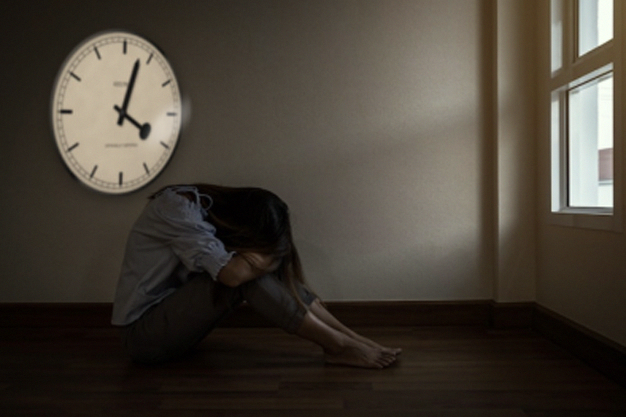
4:03
